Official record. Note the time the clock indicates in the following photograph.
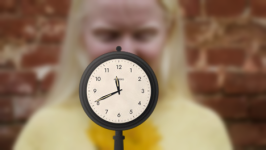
11:41
